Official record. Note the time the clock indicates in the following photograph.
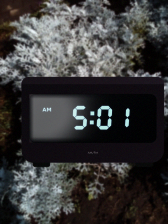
5:01
